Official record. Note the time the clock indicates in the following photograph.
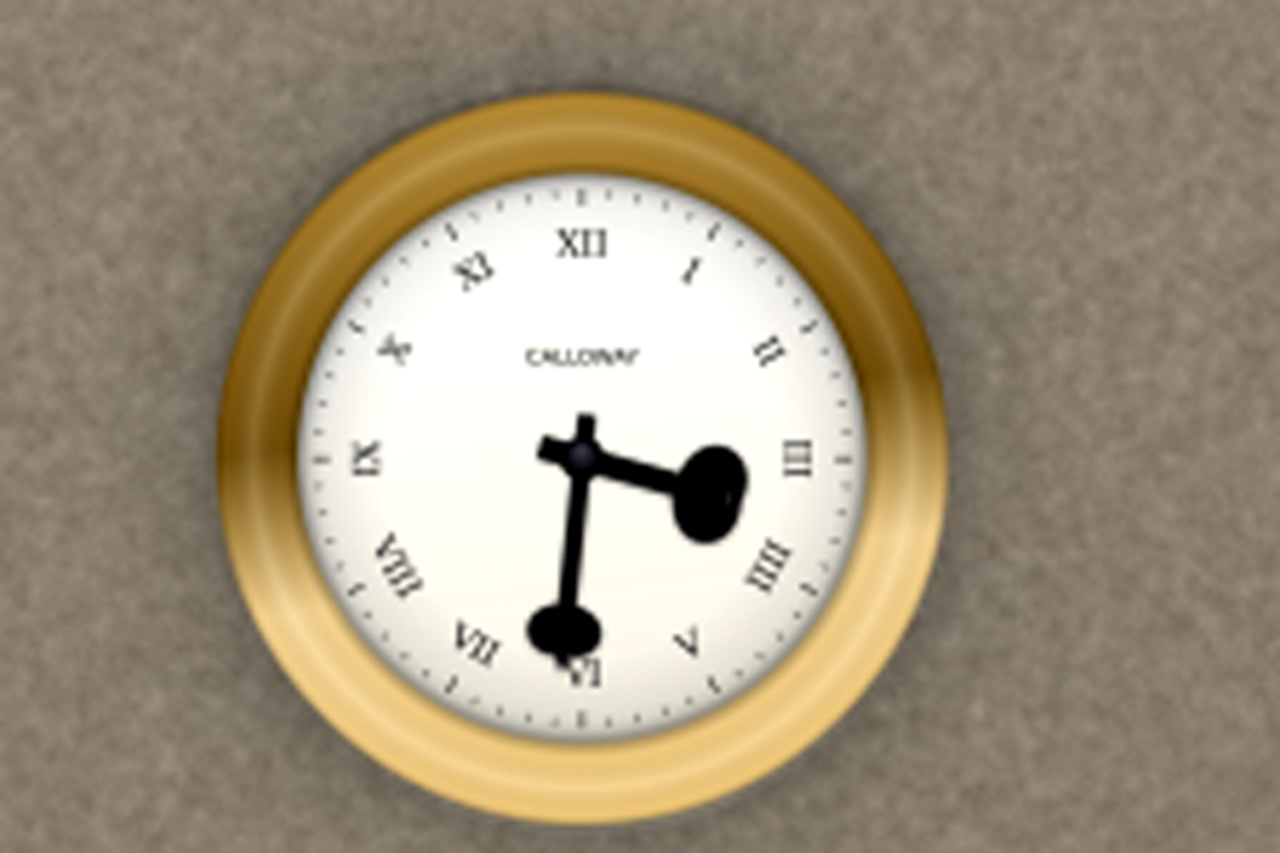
3:31
